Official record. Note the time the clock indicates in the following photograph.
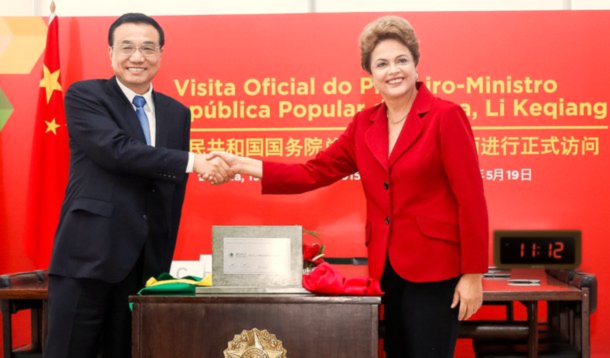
11:12
